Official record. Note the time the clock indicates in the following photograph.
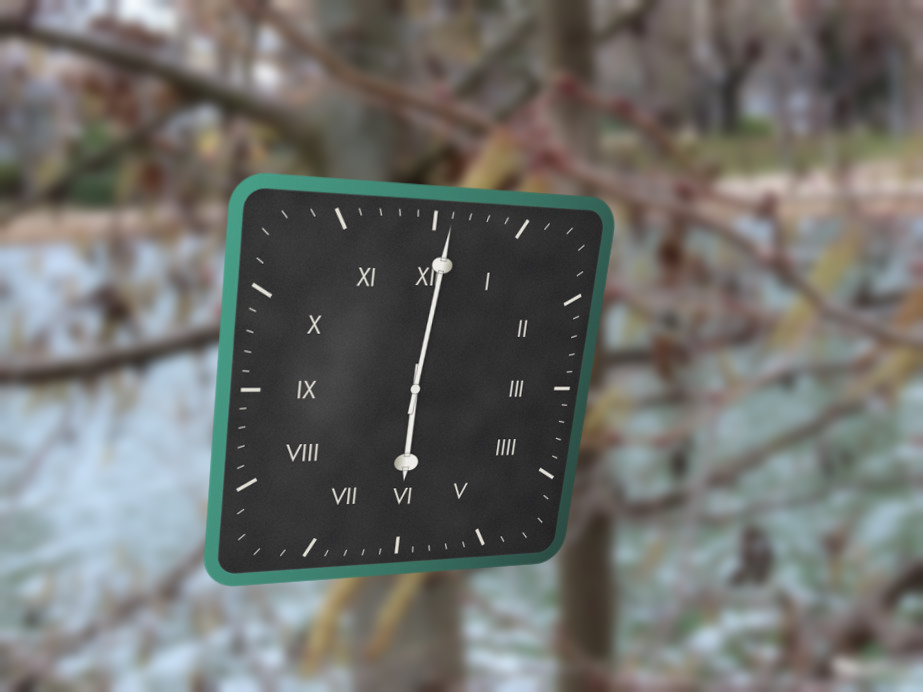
6:01
